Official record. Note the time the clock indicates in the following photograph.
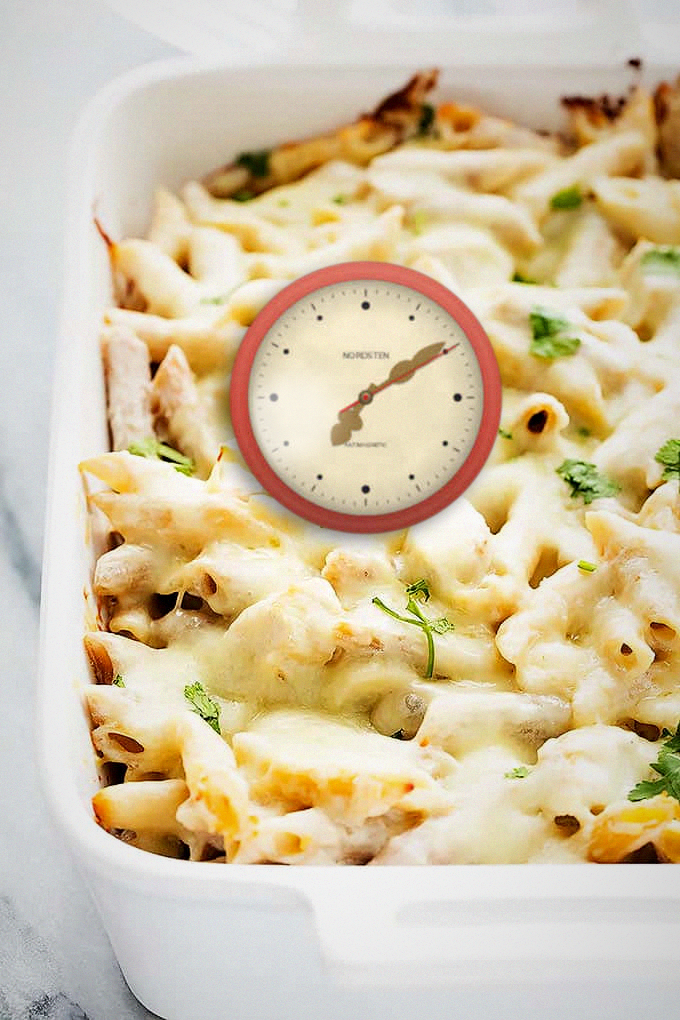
7:09:10
